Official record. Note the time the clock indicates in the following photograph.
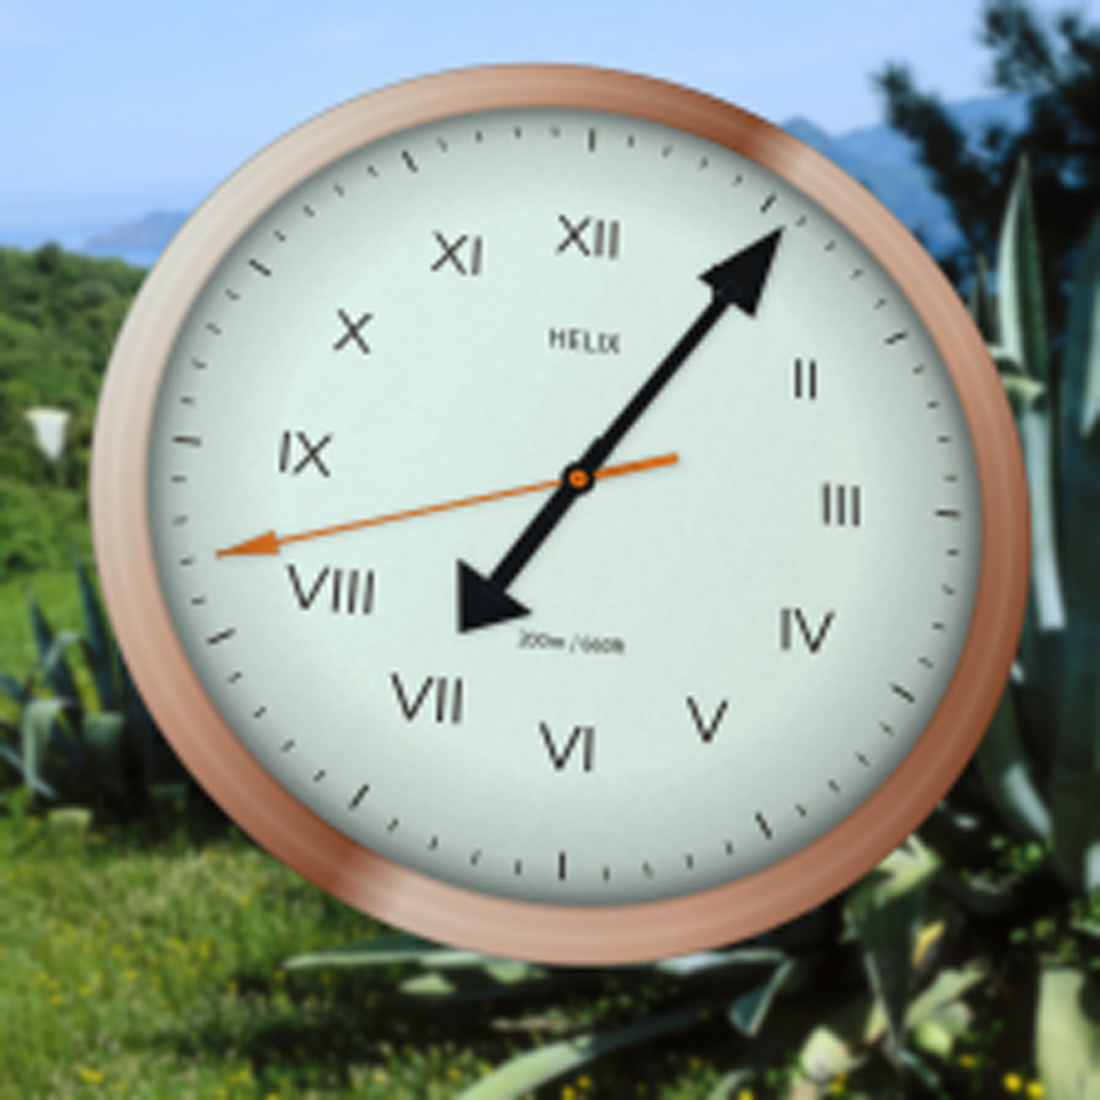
7:05:42
